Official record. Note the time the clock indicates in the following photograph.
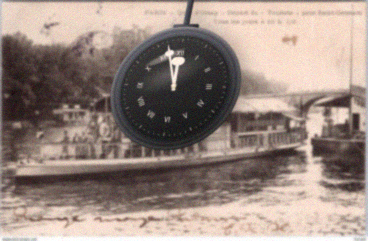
11:57
